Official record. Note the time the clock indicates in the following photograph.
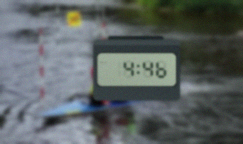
4:46
